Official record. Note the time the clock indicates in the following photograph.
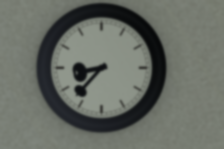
8:37
